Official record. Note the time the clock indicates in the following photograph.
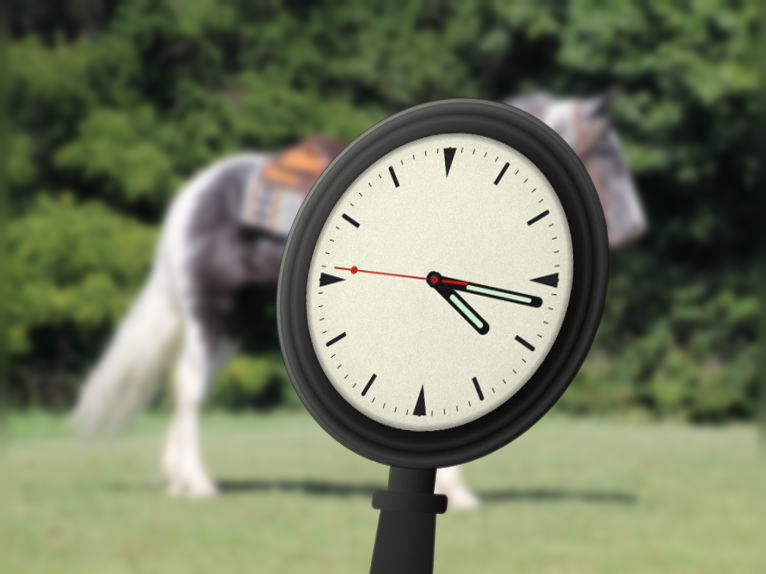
4:16:46
